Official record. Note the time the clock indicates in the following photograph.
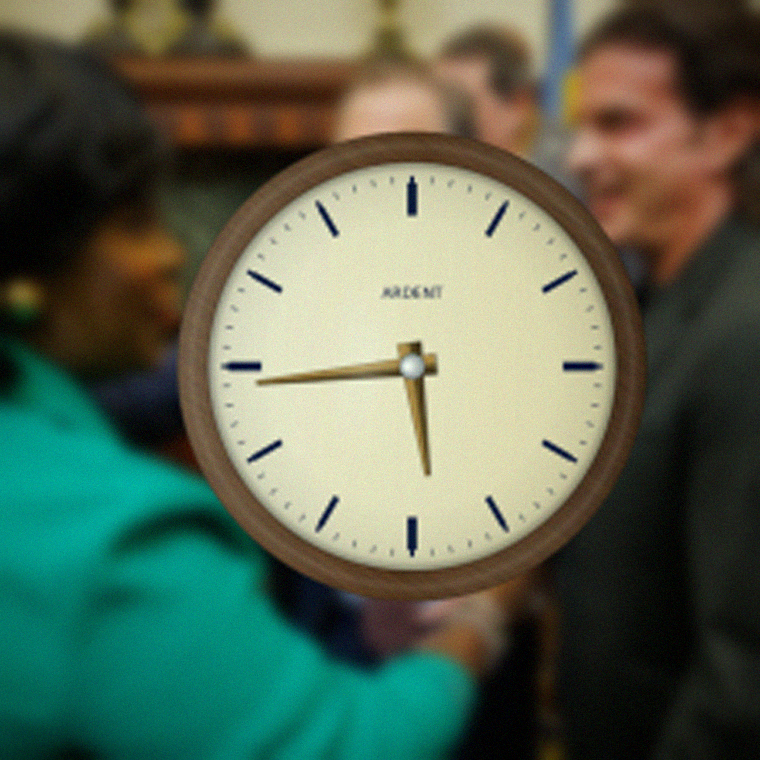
5:44
